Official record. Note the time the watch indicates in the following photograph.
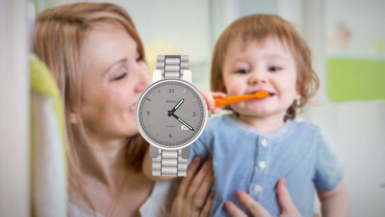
1:21
